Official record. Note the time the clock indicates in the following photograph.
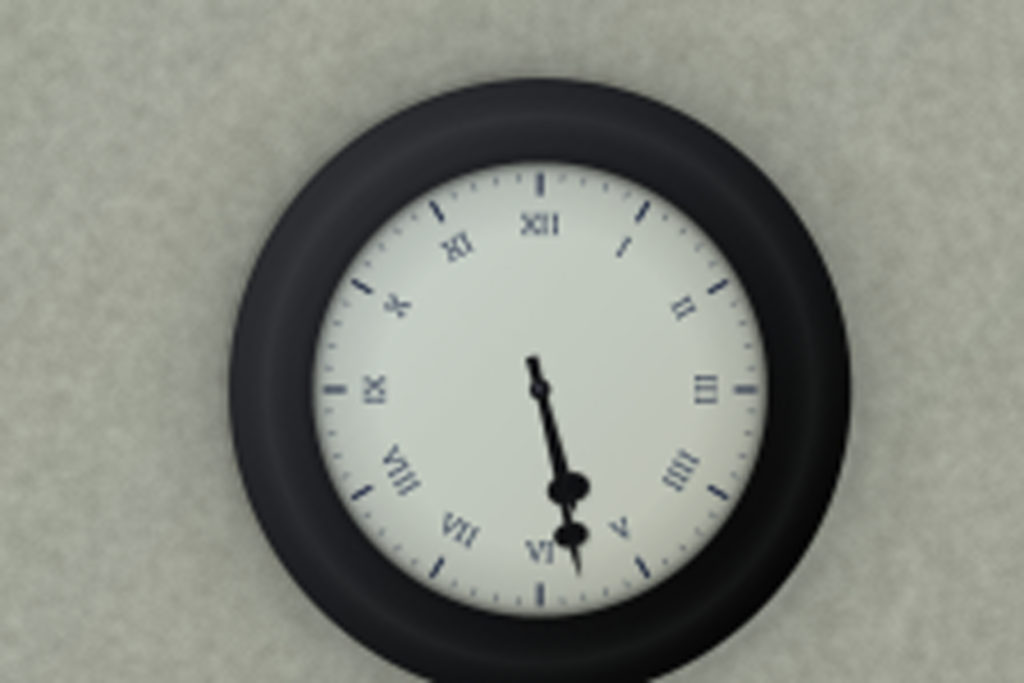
5:28
